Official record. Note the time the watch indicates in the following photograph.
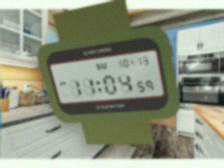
11:04
